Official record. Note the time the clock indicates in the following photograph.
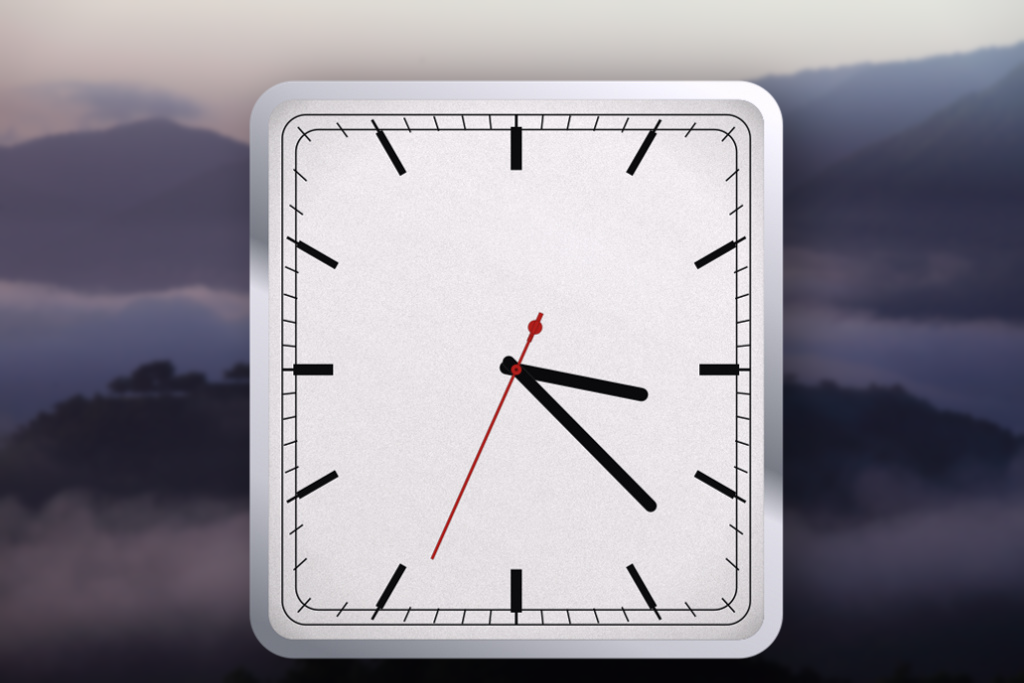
3:22:34
